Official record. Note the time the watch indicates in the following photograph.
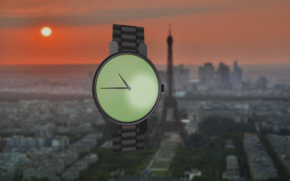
10:45
